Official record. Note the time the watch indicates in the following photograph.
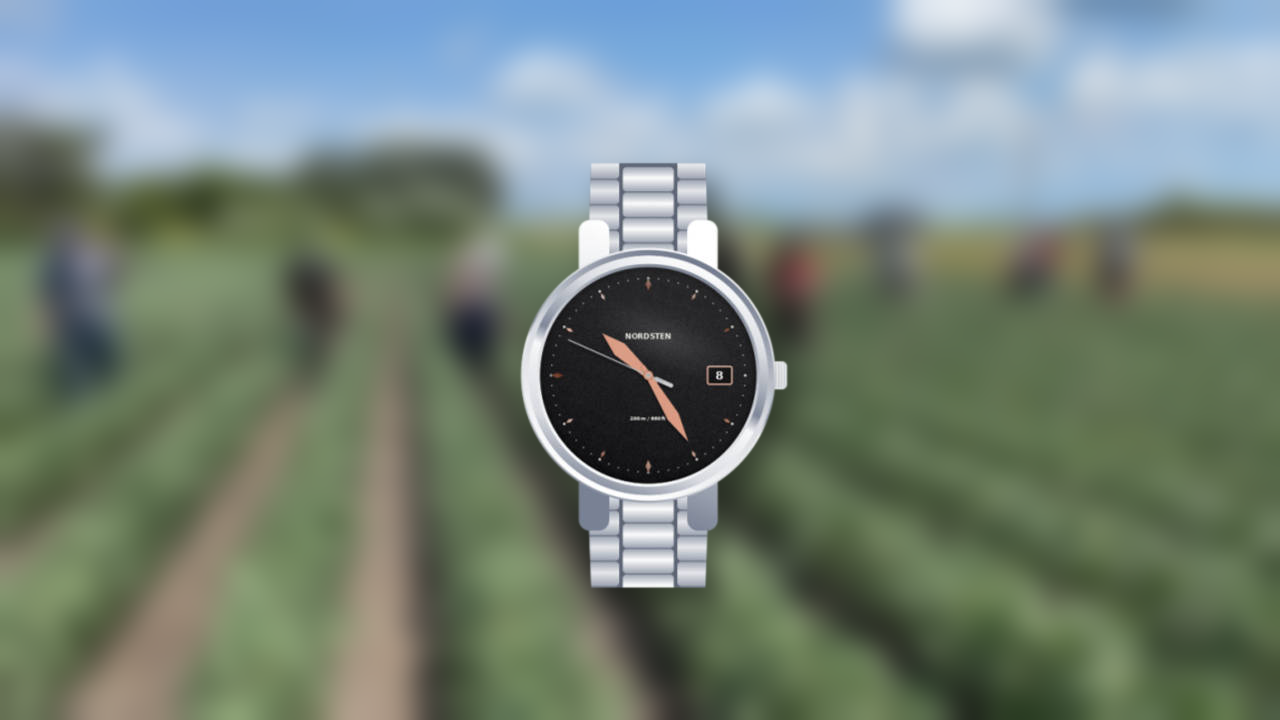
10:24:49
